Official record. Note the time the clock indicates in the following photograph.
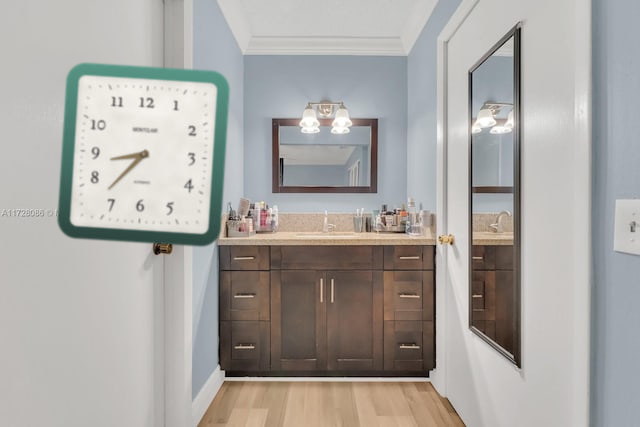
8:37
